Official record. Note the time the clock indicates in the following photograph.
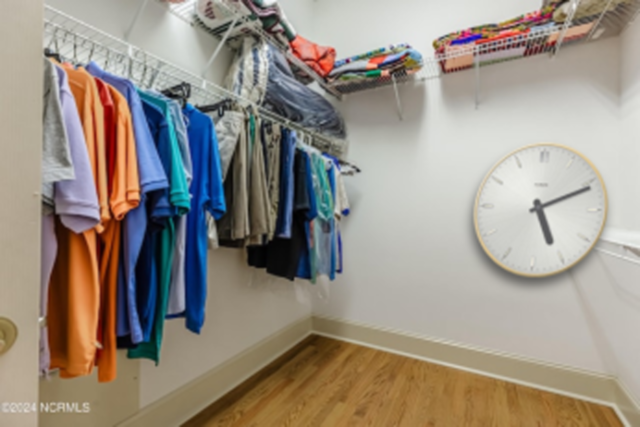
5:11
